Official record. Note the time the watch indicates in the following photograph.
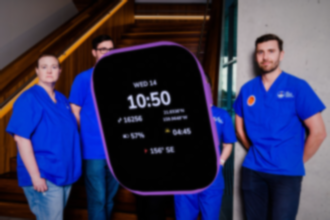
10:50
